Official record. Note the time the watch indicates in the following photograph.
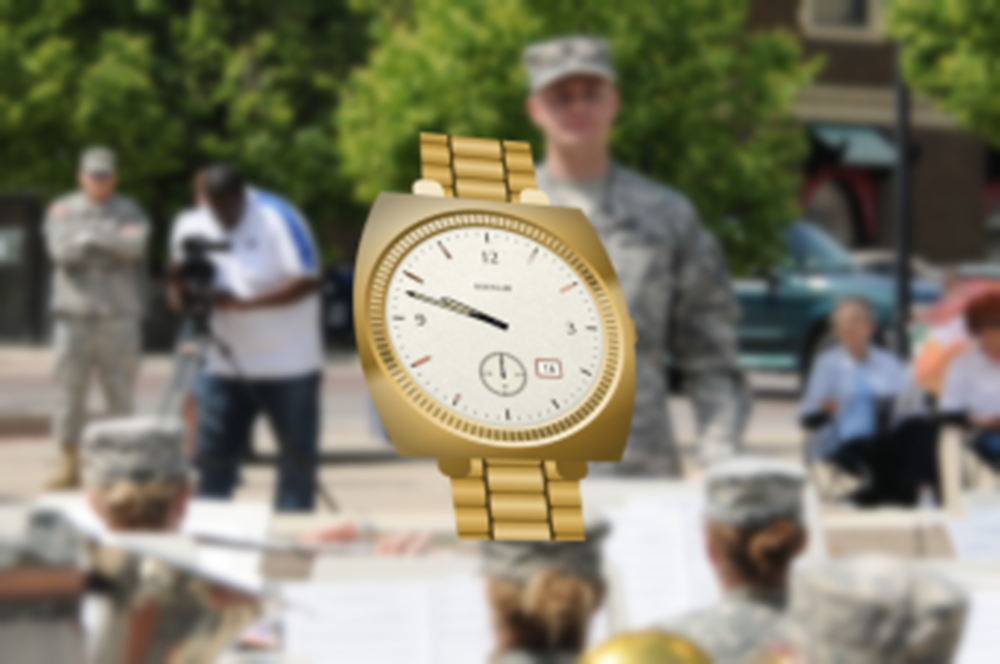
9:48
